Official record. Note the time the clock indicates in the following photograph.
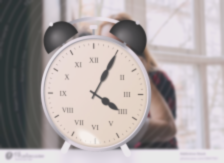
4:05
